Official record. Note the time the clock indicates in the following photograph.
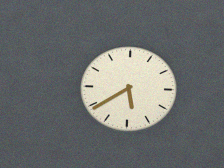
5:39
